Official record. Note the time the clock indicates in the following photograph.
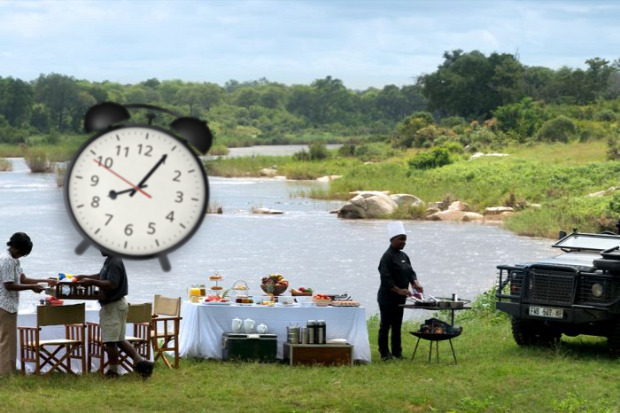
8:04:49
